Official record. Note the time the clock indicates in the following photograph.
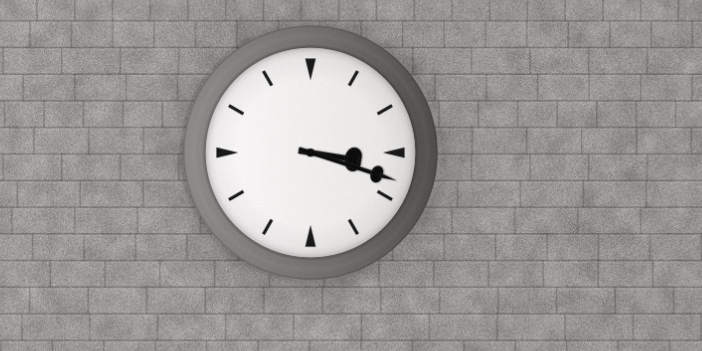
3:18
